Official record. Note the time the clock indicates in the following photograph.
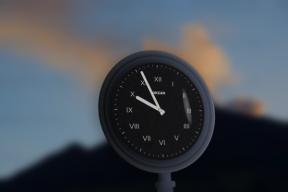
9:56
